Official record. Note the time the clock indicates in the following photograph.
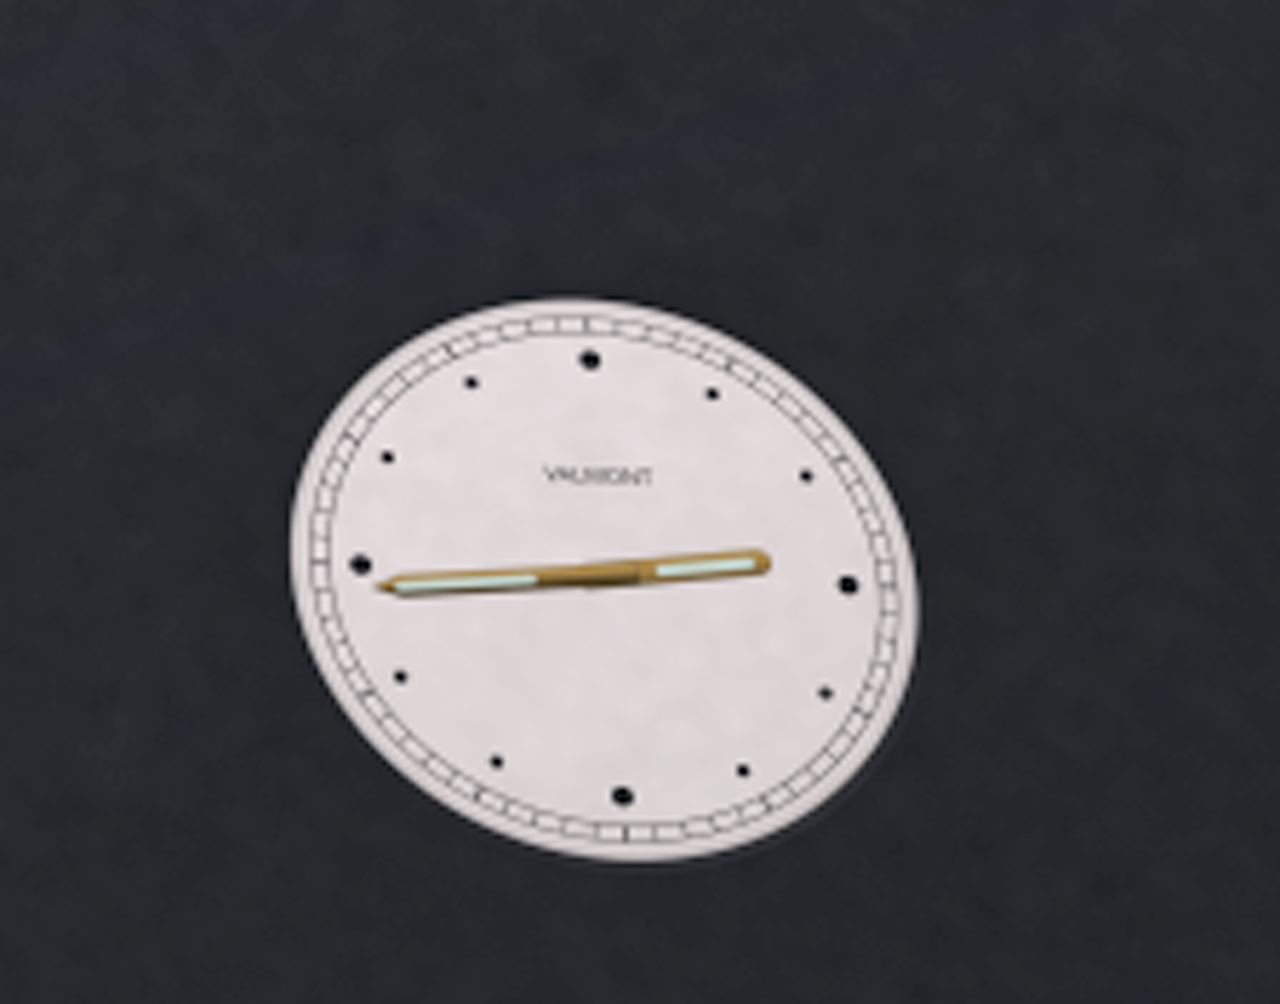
2:44
